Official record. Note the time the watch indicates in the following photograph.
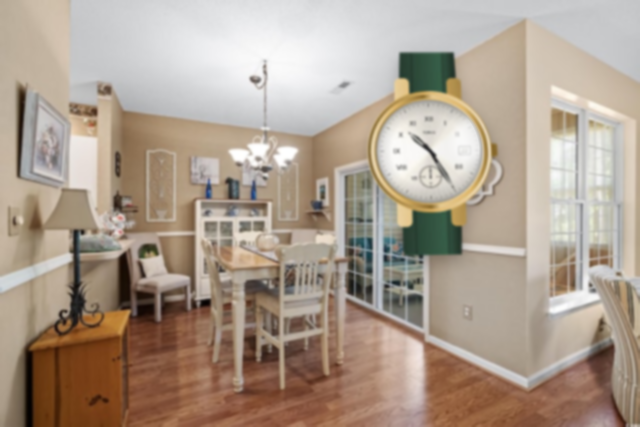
10:25
